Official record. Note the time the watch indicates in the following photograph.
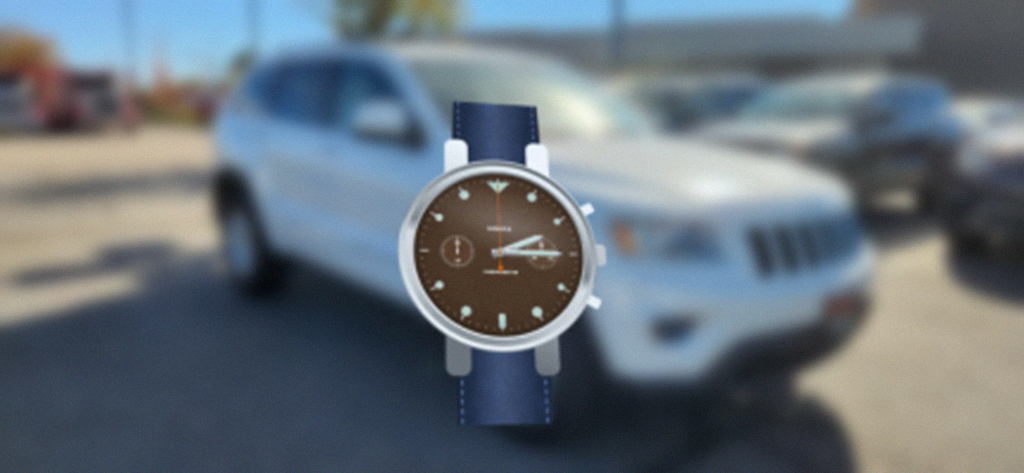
2:15
